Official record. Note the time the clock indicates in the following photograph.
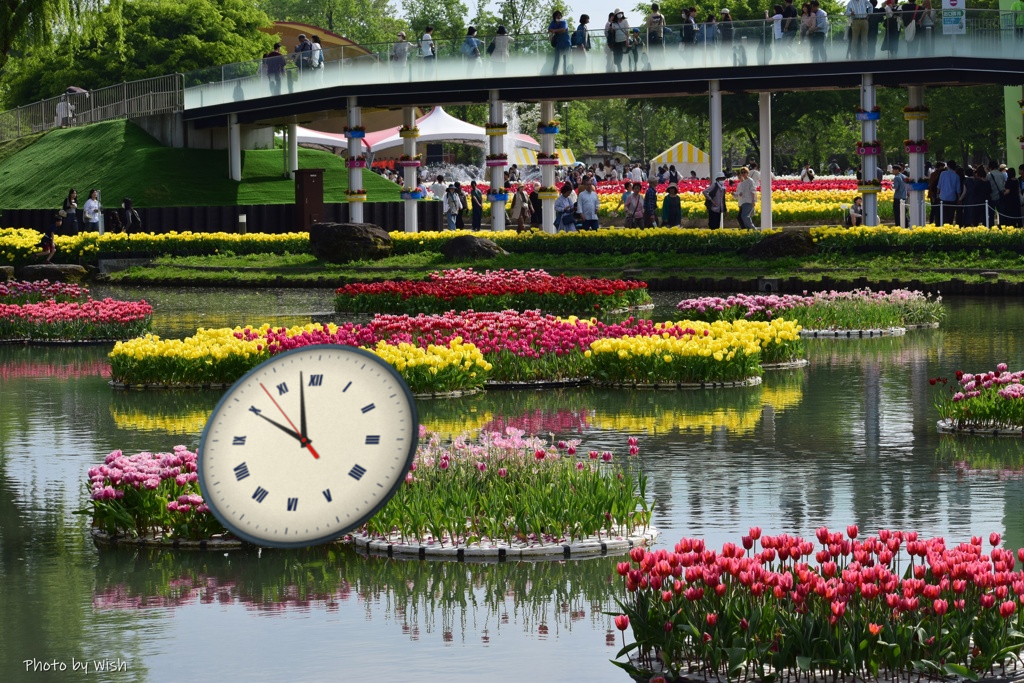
9:57:53
